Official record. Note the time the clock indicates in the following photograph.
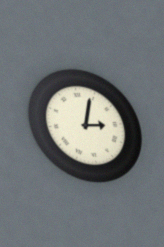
3:04
